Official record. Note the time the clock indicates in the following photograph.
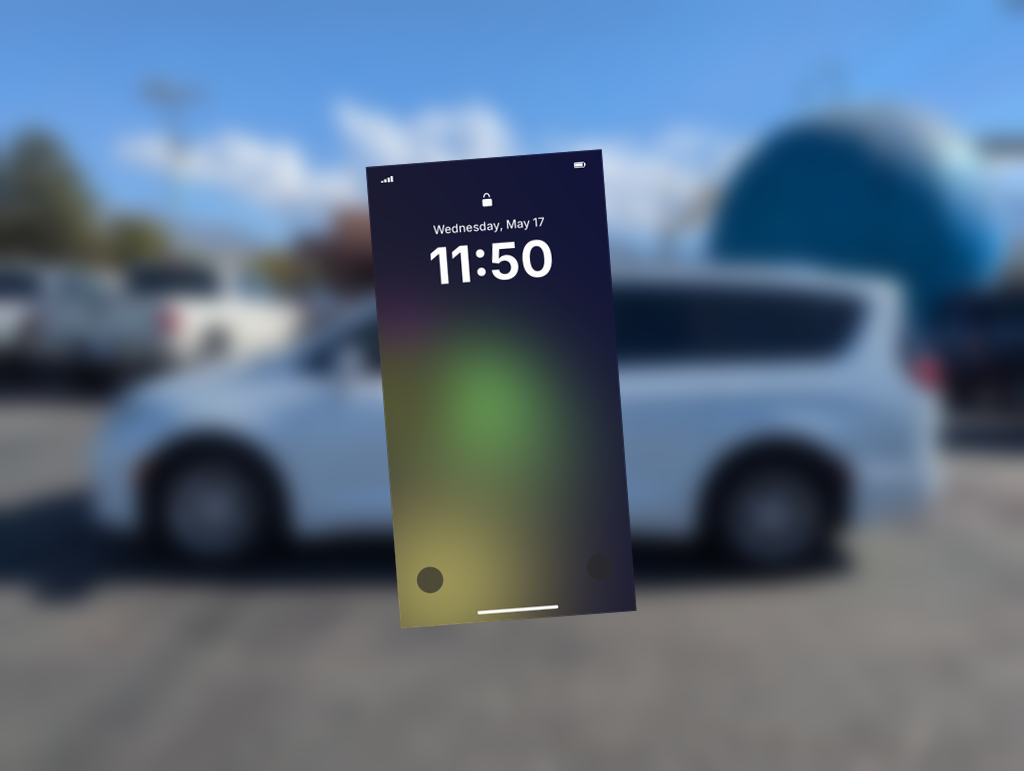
11:50
